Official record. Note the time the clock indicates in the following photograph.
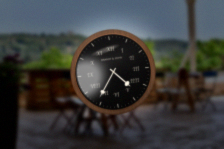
4:36
